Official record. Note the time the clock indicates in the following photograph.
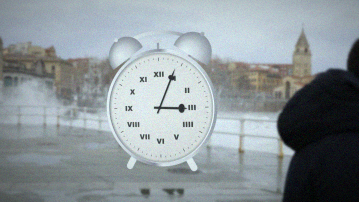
3:04
